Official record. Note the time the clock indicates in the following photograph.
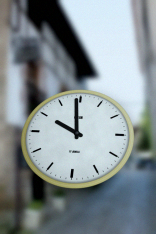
9:59
